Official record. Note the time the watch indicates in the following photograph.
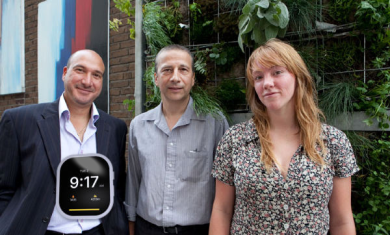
9:17
